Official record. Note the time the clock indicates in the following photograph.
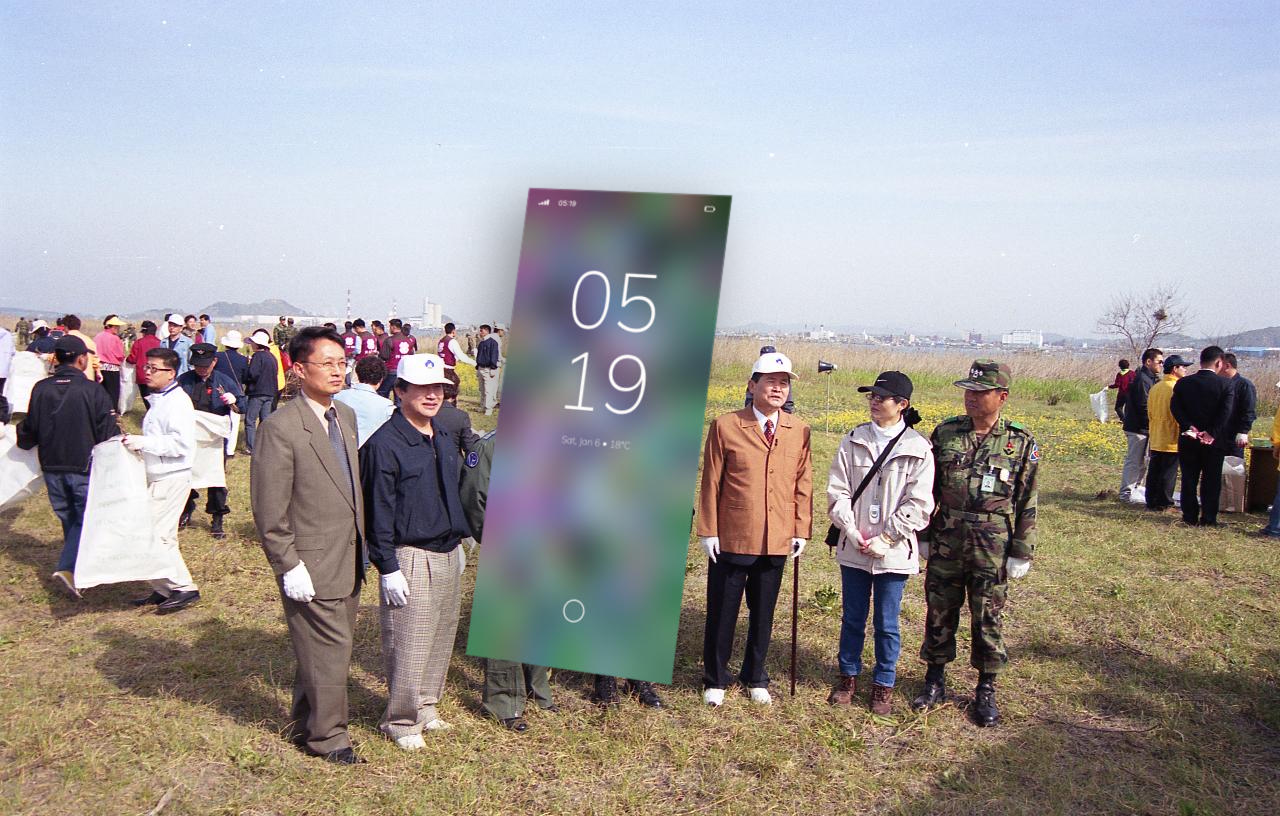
5:19
